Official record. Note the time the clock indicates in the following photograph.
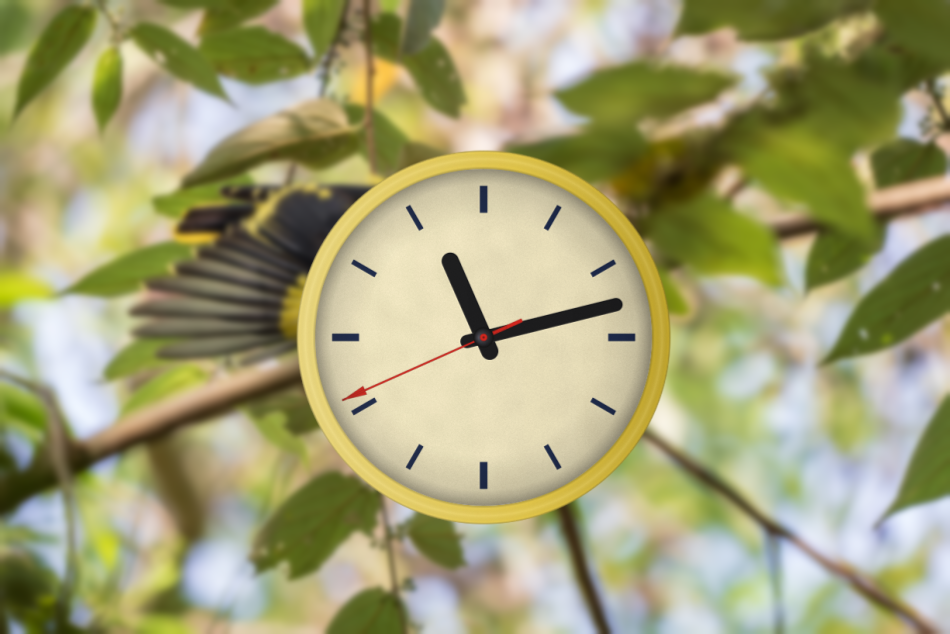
11:12:41
